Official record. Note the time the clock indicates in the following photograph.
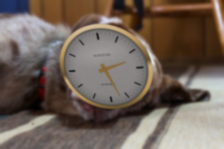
2:27
